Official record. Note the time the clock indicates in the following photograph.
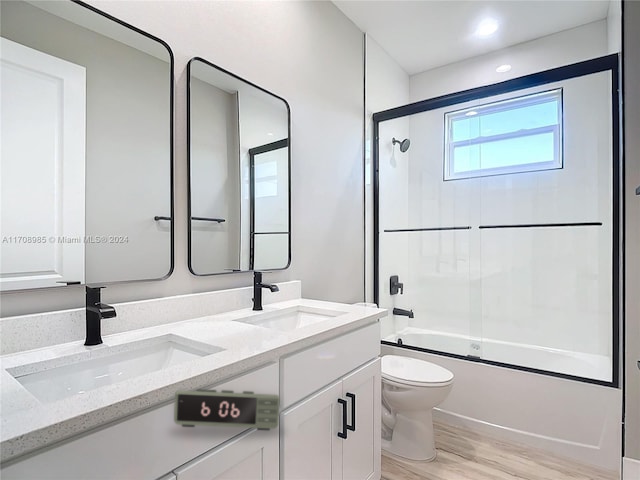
6:06
